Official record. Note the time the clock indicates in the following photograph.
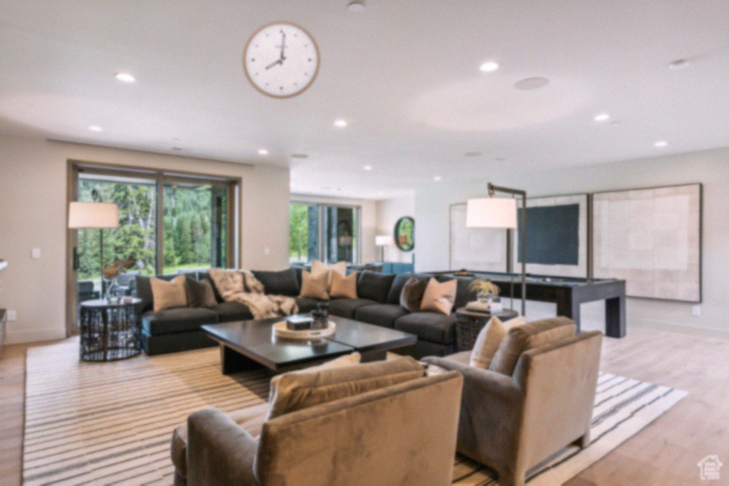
8:01
